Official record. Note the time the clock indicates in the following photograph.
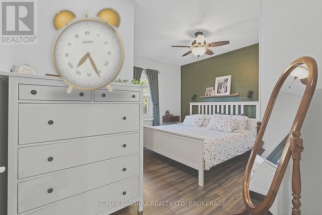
7:26
